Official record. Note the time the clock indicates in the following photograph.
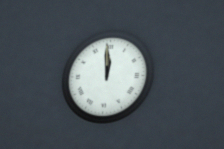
11:59
